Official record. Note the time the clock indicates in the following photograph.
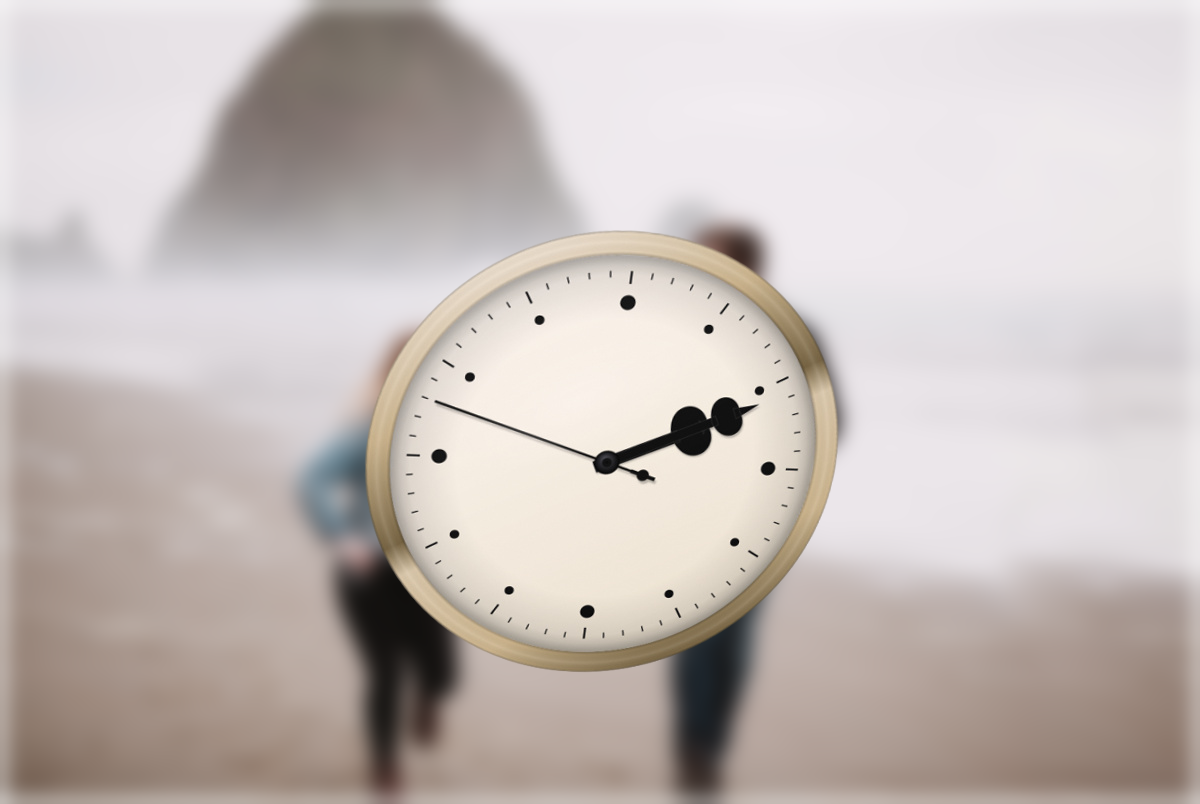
2:10:48
